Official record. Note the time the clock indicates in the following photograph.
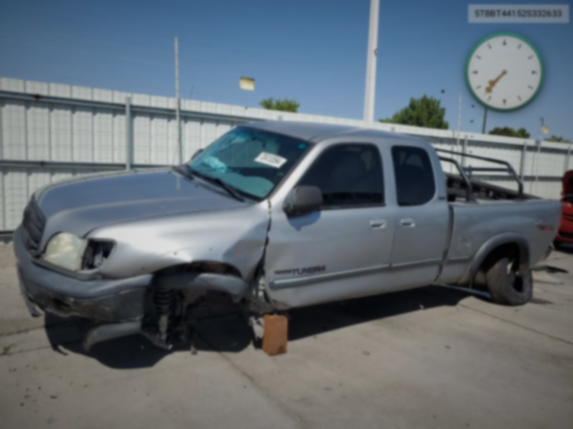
7:37
